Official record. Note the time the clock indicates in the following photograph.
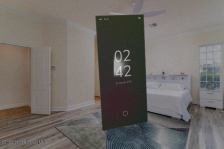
2:42
